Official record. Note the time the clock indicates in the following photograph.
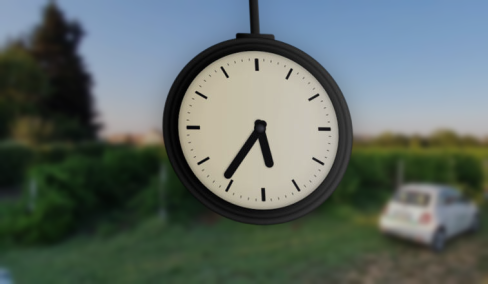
5:36
